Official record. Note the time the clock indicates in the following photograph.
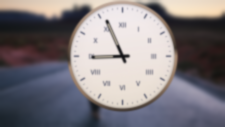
8:56
